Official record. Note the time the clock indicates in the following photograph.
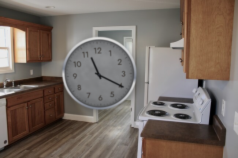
11:20
